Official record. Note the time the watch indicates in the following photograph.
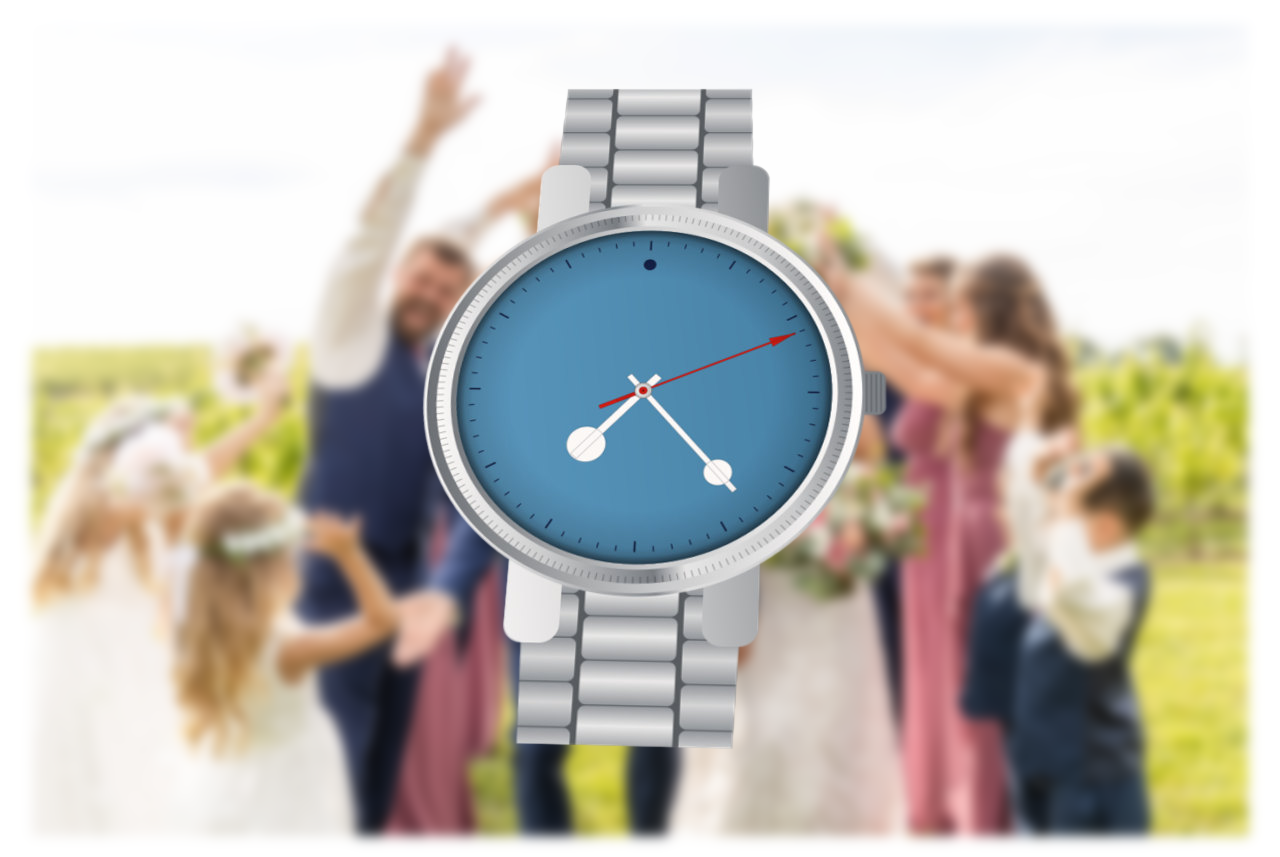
7:23:11
